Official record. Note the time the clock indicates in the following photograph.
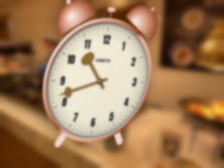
10:42
